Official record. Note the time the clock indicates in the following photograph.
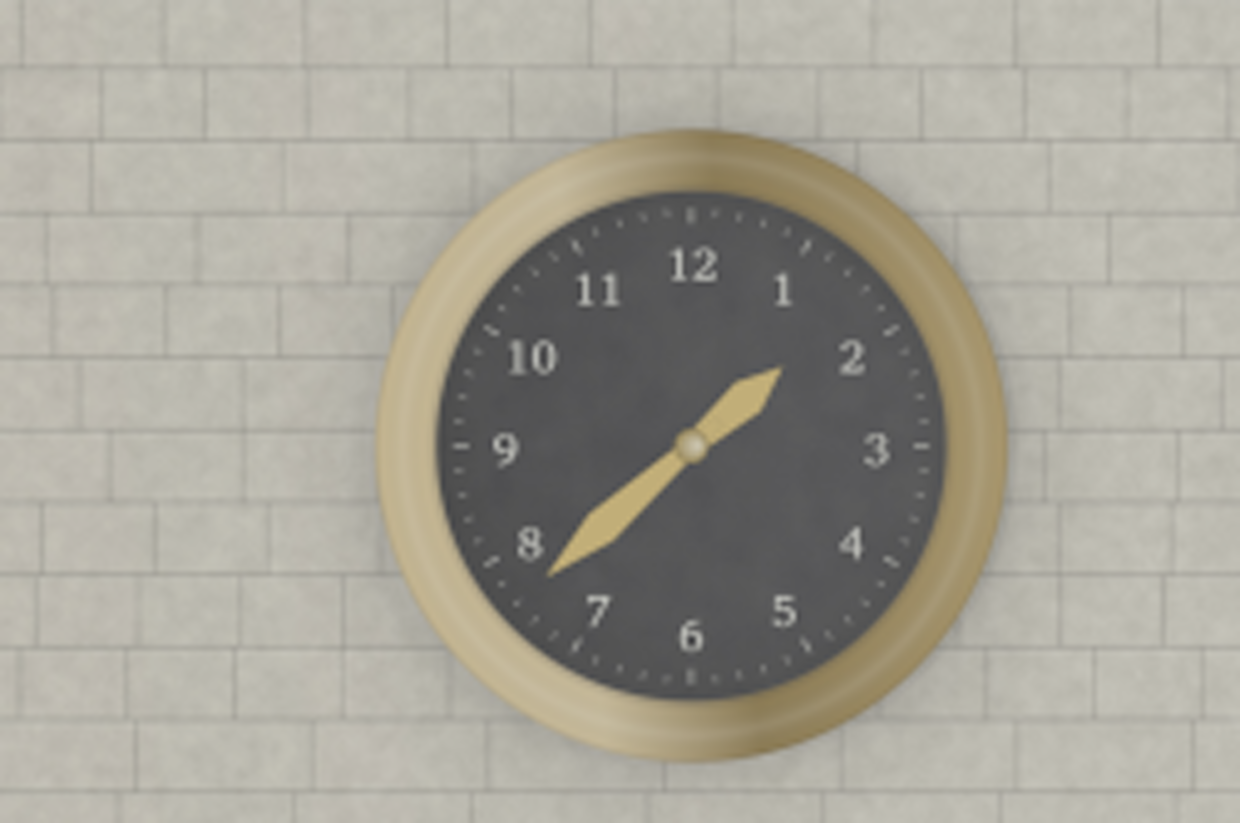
1:38
